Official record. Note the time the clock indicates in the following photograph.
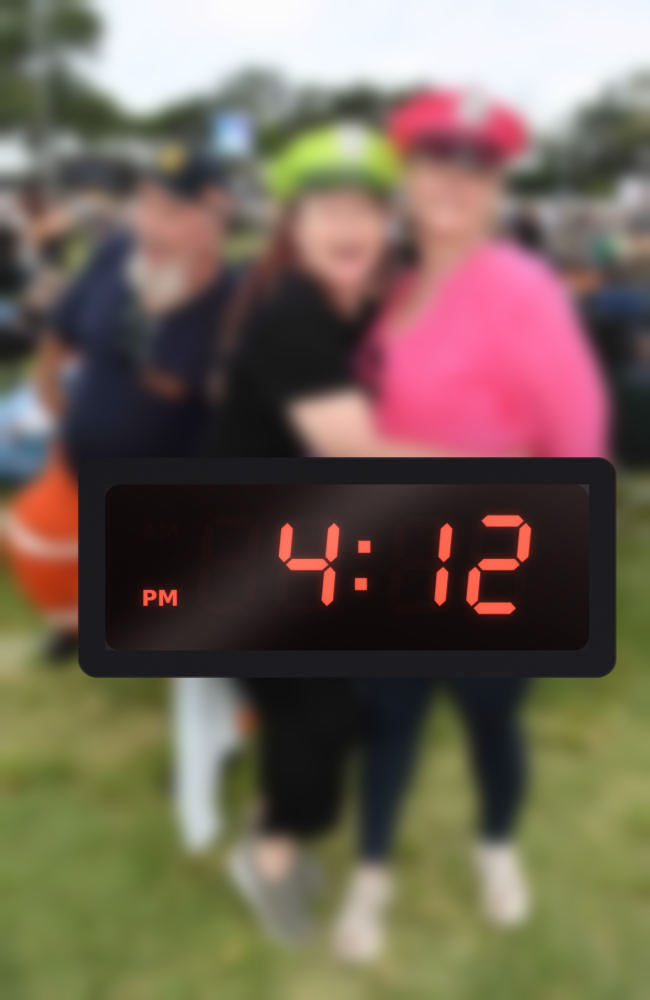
4:12
